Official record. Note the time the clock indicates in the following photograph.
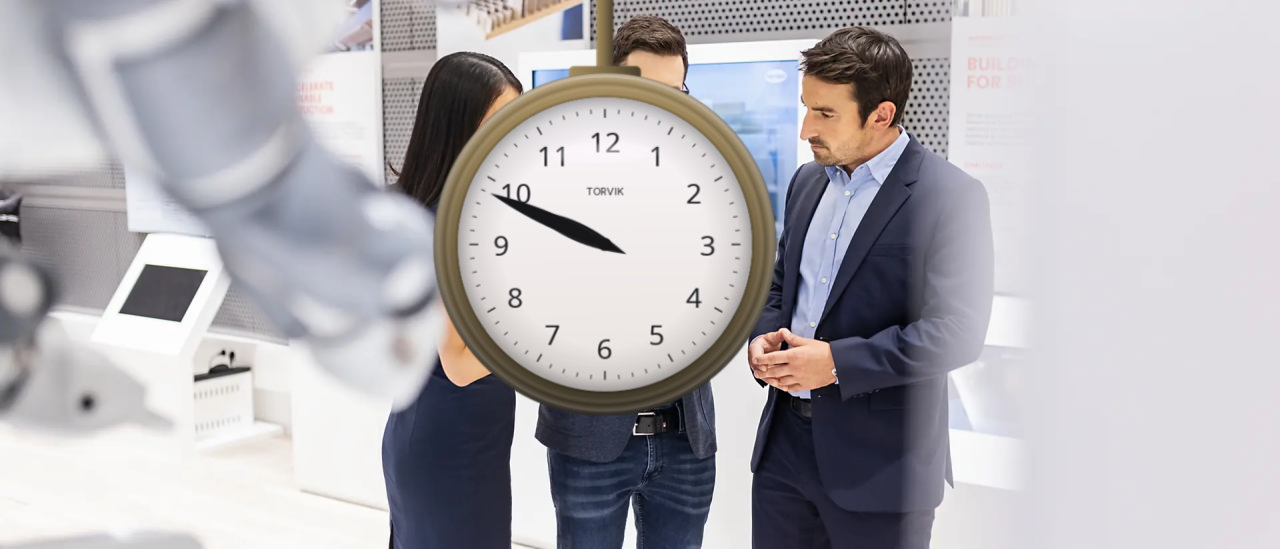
9:49
